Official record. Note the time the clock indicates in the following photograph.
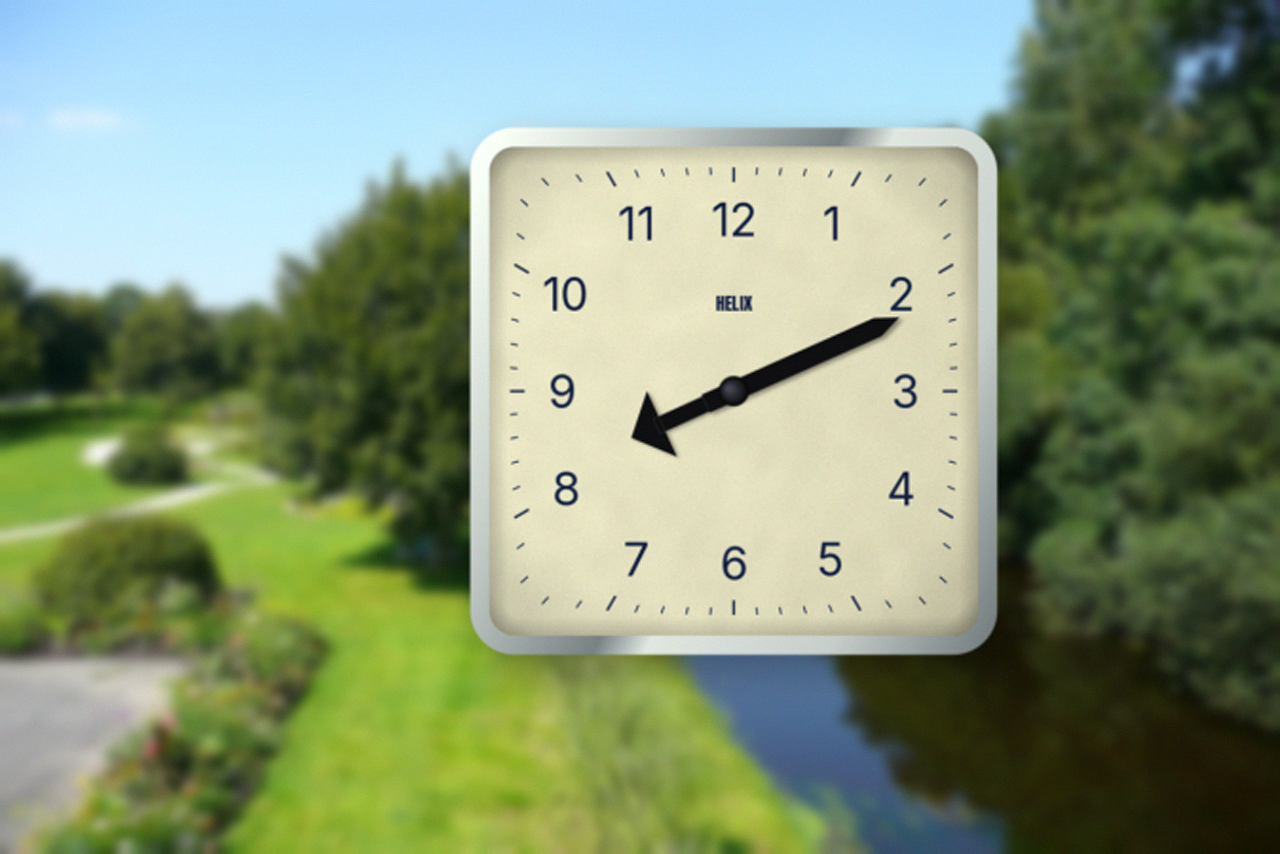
8:11
